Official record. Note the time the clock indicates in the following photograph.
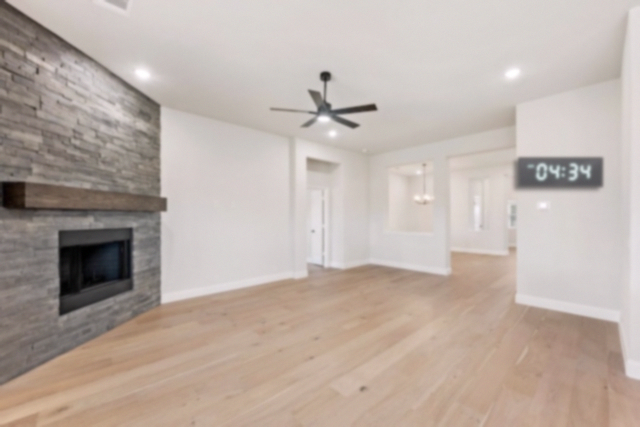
4:34
